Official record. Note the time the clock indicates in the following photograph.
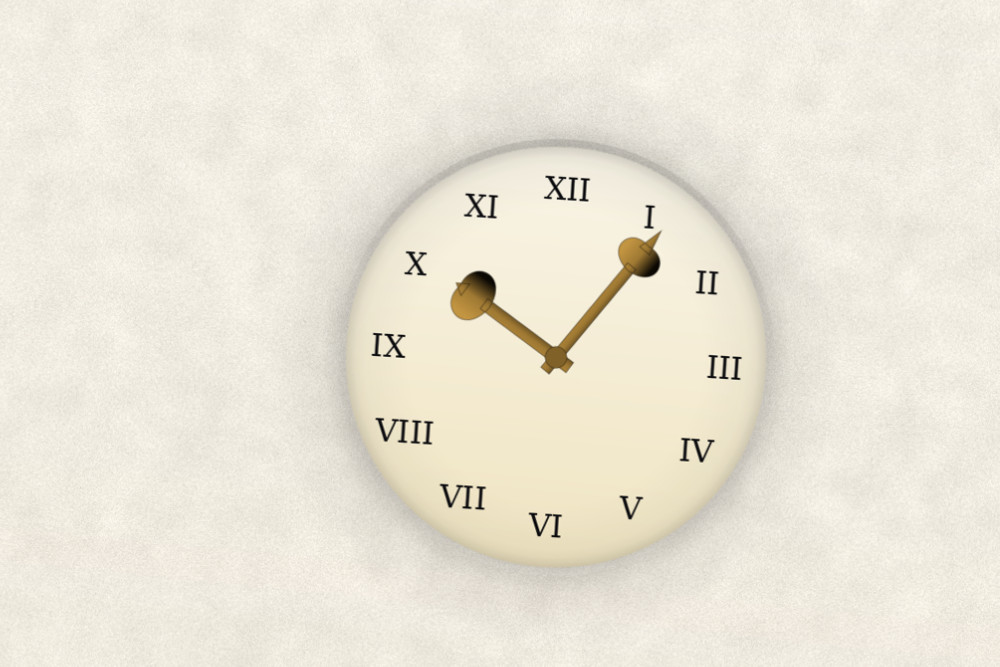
10:06
